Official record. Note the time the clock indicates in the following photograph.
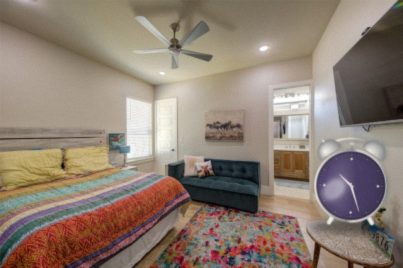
10:27
